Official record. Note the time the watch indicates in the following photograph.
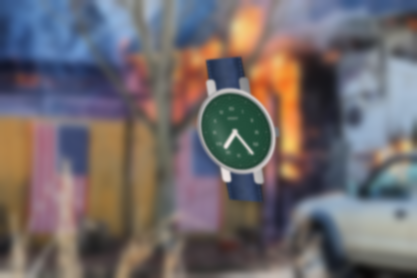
7:24
